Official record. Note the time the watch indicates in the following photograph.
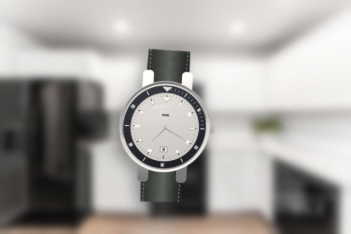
7:20
